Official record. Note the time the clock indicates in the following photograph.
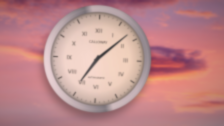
7:08
